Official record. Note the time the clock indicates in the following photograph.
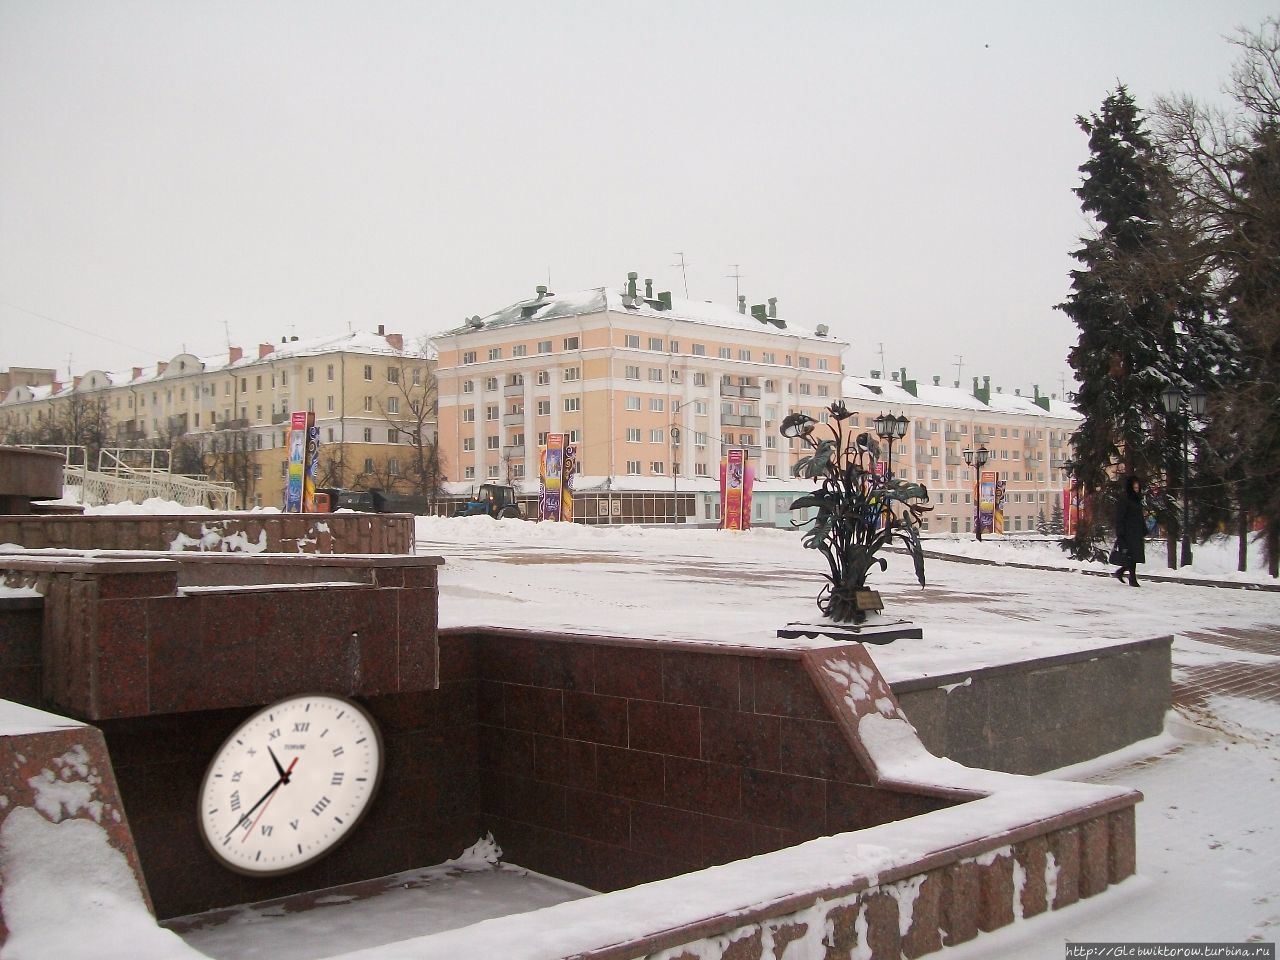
10:35:33
